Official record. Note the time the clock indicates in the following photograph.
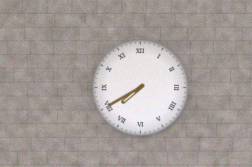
7:40
